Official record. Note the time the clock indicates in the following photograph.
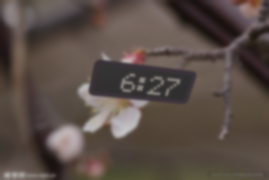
6:27
